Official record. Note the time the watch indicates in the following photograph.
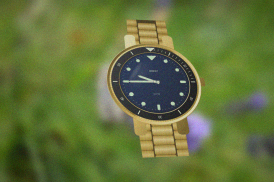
9:45
